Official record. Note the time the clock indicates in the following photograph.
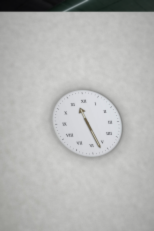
11:27
